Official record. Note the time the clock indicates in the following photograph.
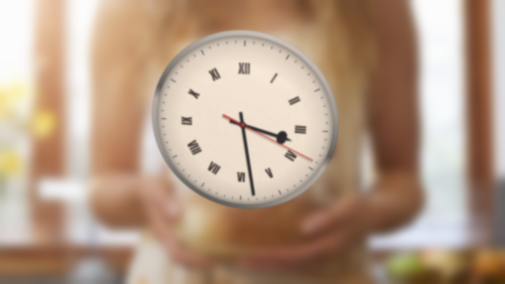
3:28:19
